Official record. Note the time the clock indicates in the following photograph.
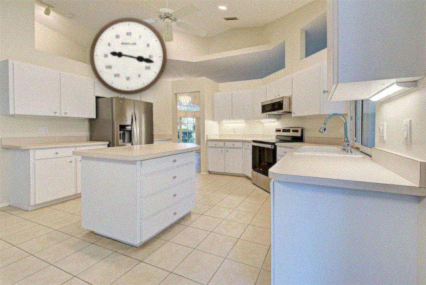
9:17
